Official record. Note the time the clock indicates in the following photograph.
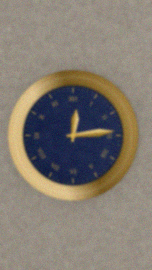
12:14
